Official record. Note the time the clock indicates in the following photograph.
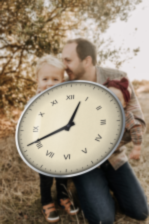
12:41
